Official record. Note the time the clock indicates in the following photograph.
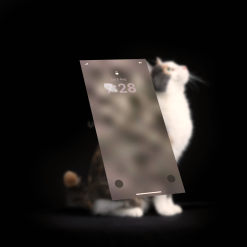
7:28
